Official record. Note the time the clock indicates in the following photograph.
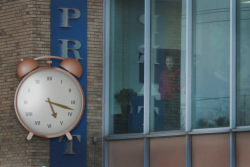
5:18
